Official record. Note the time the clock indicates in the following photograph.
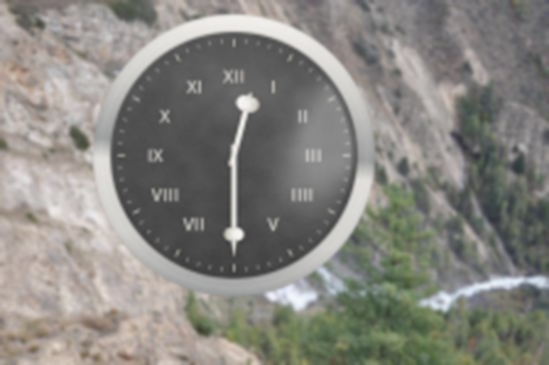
12:30
